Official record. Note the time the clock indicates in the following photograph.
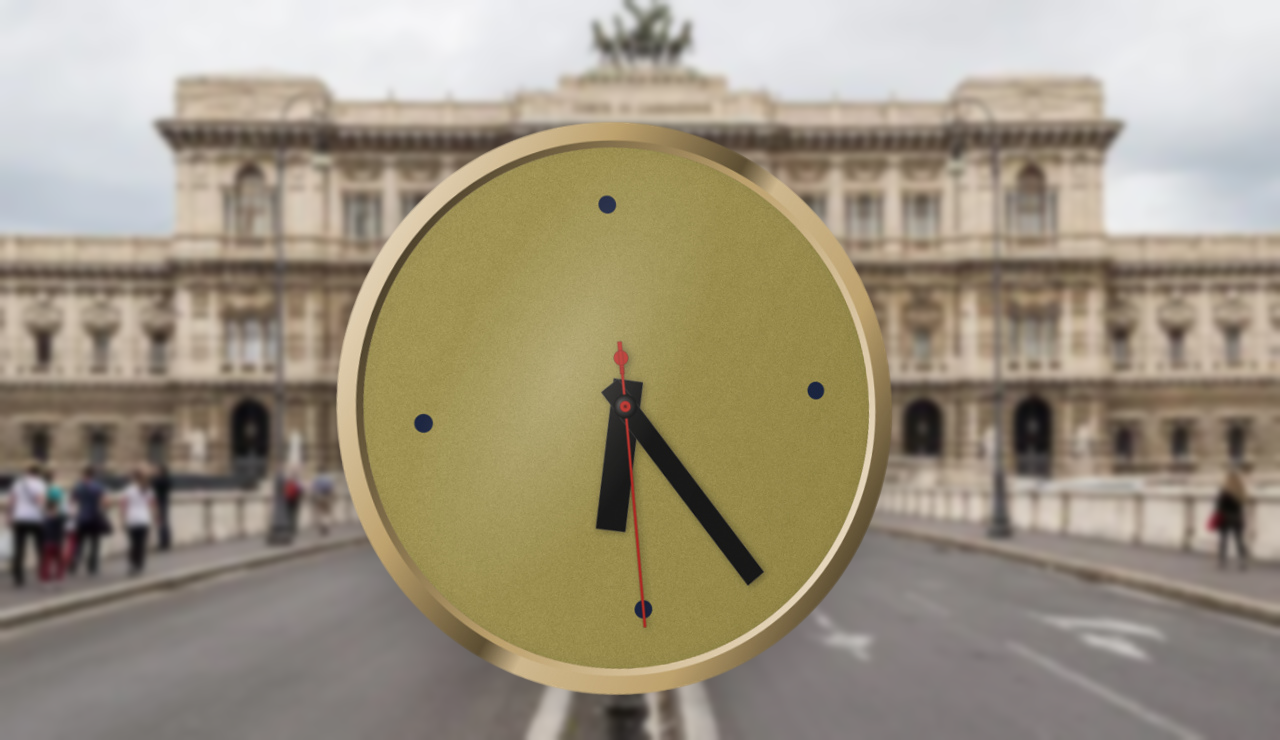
6:24:30
